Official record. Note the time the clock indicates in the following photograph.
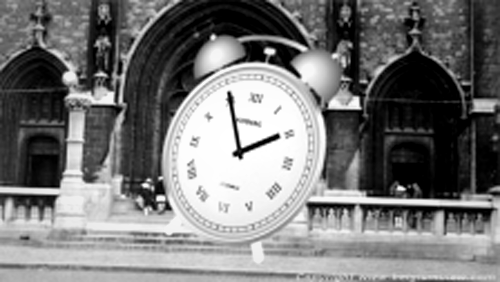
1:55
